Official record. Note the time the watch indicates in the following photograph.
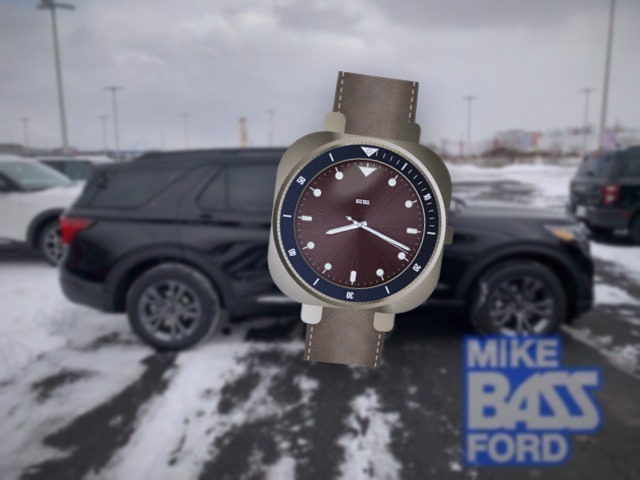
8:18:19
